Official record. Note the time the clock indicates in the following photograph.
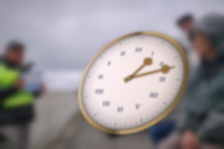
1:12
